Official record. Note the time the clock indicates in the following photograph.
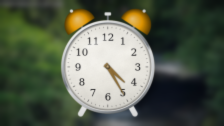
4:25
